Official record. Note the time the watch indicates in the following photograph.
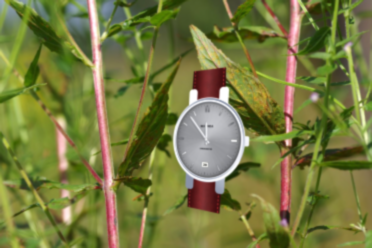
11:53
